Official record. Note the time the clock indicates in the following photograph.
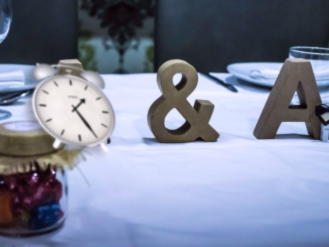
1:25
